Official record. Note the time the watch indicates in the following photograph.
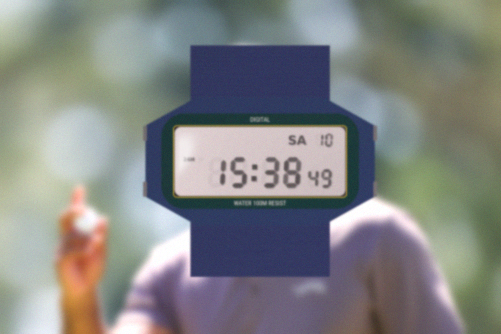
15:38:49
